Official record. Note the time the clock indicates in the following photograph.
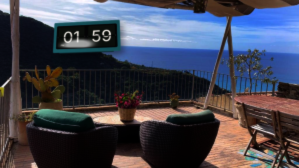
1:59
